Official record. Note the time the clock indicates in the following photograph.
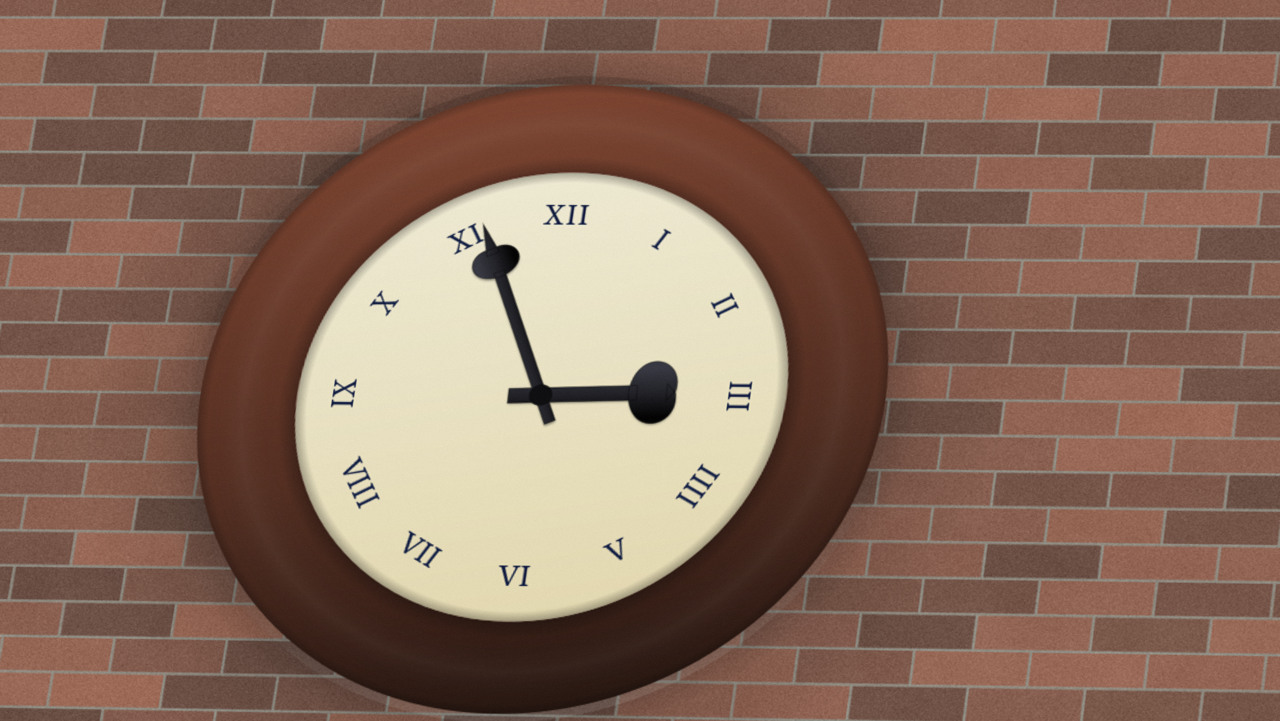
2:56
